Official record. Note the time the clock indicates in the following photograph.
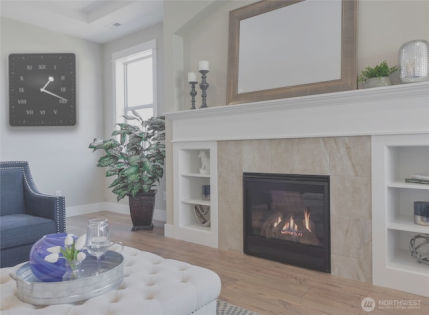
1:19
